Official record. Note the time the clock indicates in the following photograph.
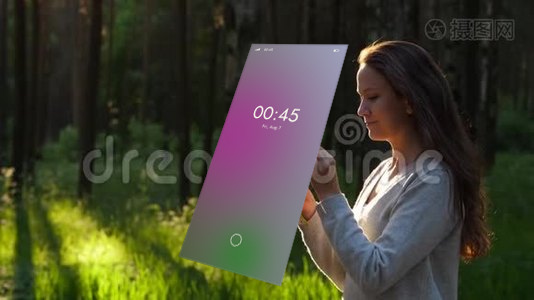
0:45
